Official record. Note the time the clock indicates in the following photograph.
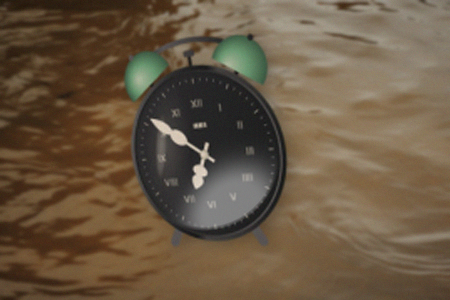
6:51
